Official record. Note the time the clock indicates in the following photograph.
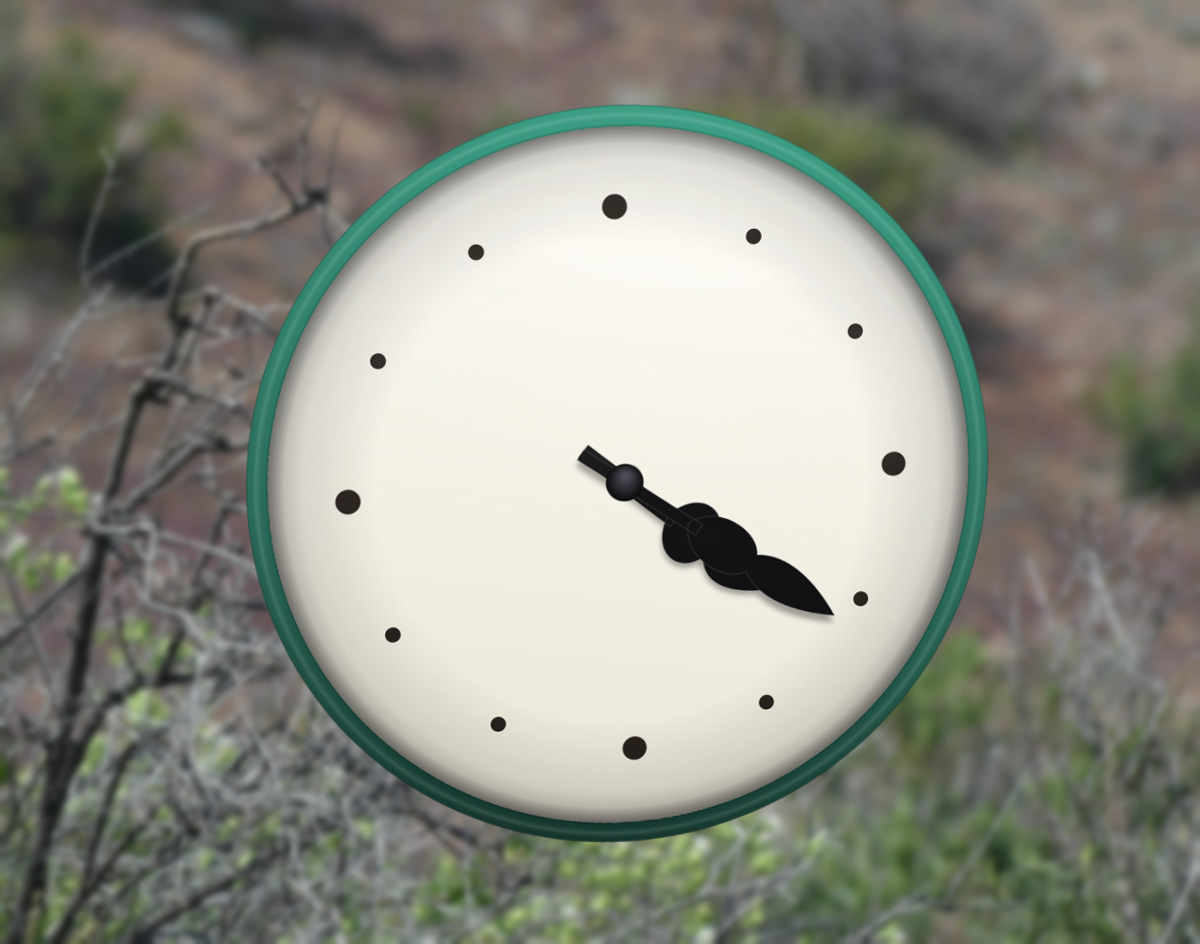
4:21
